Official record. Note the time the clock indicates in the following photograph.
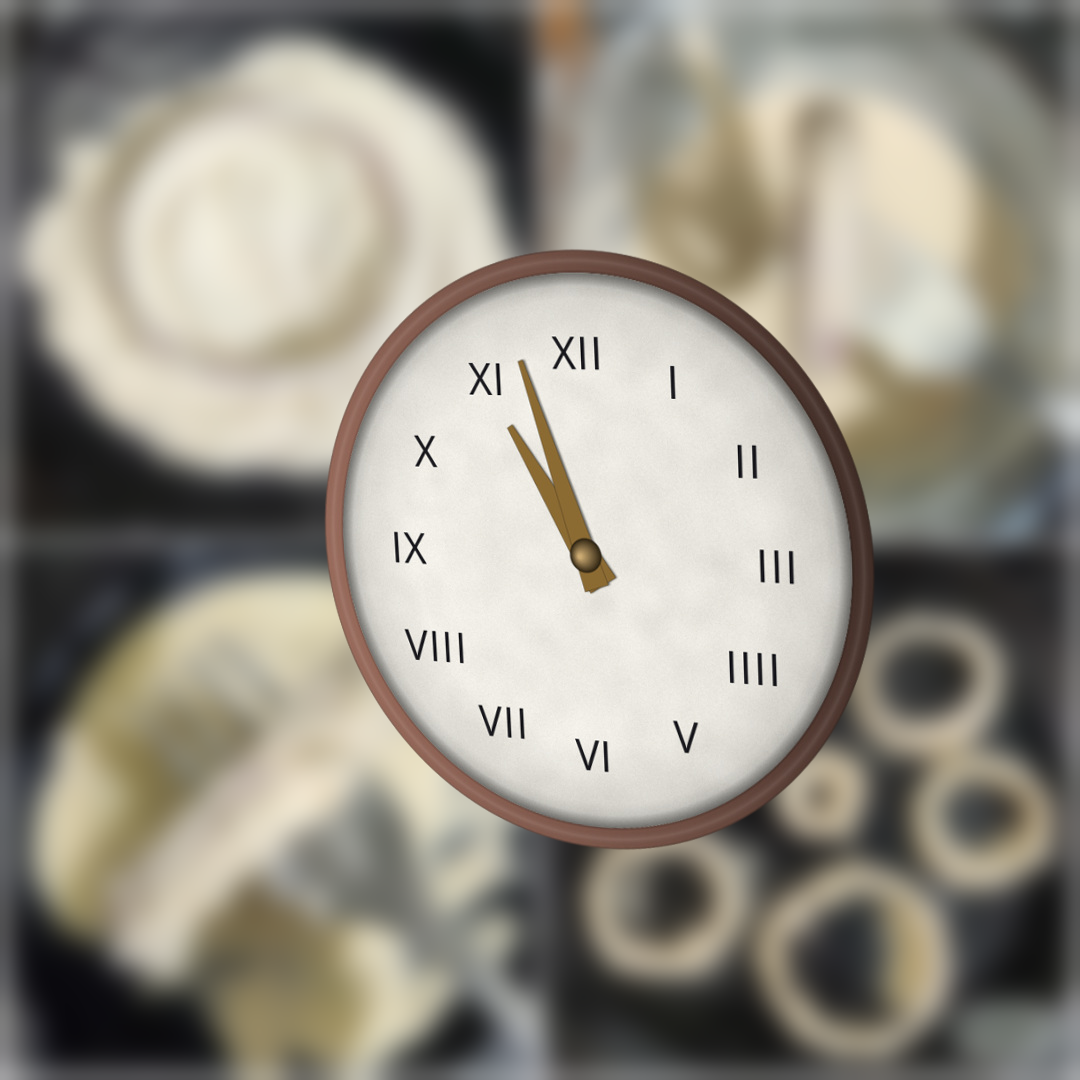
10:57
